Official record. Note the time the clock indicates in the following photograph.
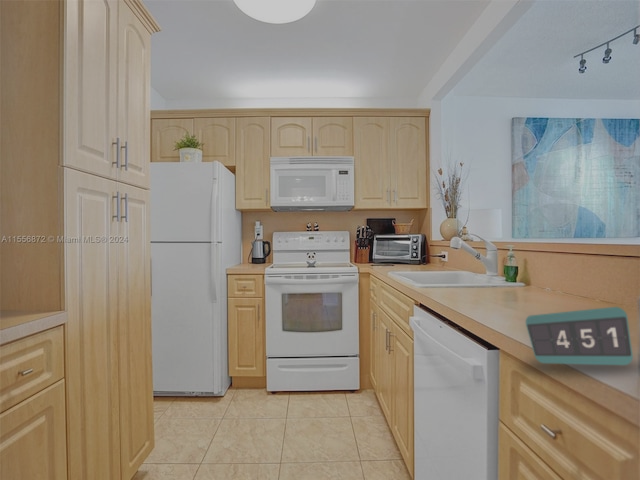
4:51
